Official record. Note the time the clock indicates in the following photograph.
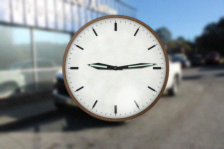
9:14
